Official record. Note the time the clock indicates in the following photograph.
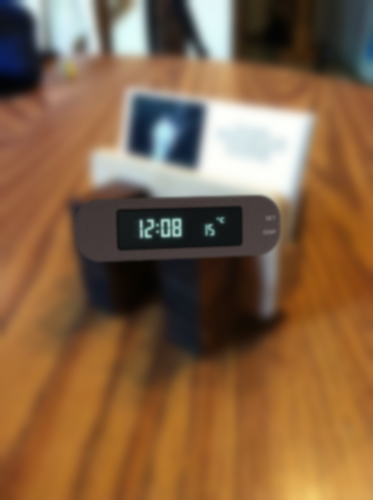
12:08
